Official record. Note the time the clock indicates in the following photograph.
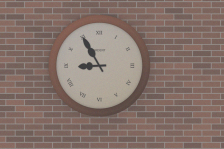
8:55
